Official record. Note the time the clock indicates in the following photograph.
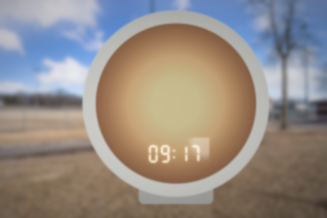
9:17
